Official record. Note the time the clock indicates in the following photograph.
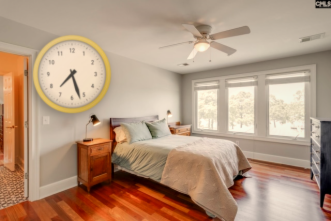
7:27
